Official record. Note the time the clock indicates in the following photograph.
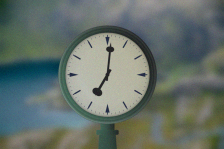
7:01
